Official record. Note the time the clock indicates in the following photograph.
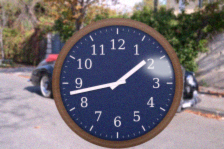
1:43
